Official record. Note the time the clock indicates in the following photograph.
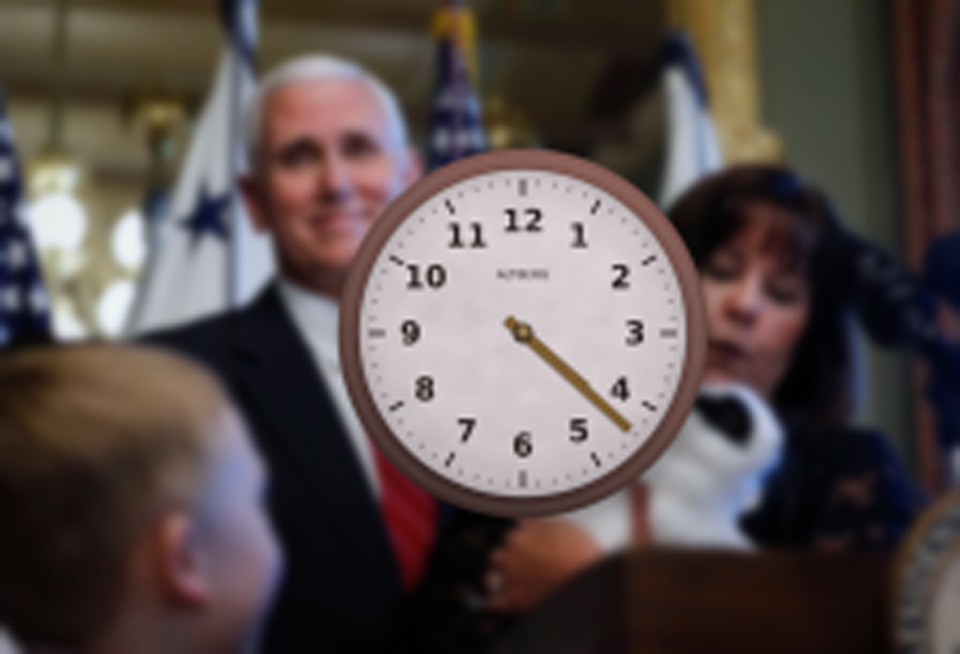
4:22
